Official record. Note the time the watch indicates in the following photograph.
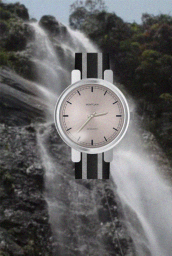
2:37
